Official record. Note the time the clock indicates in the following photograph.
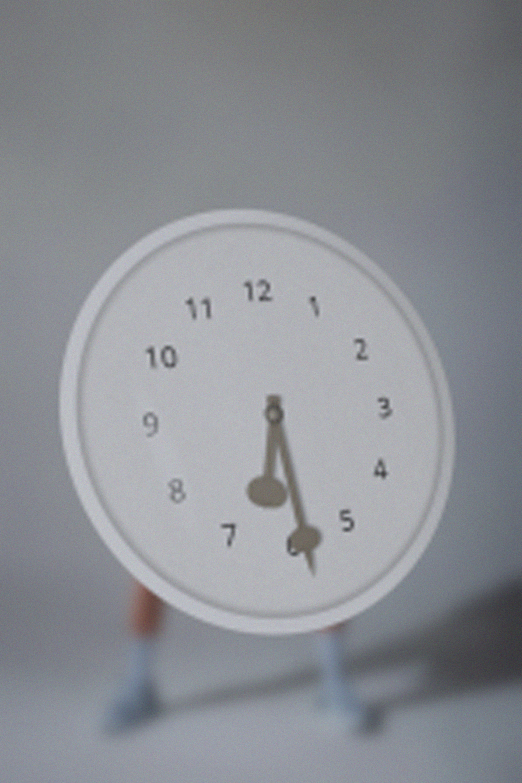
6:29
